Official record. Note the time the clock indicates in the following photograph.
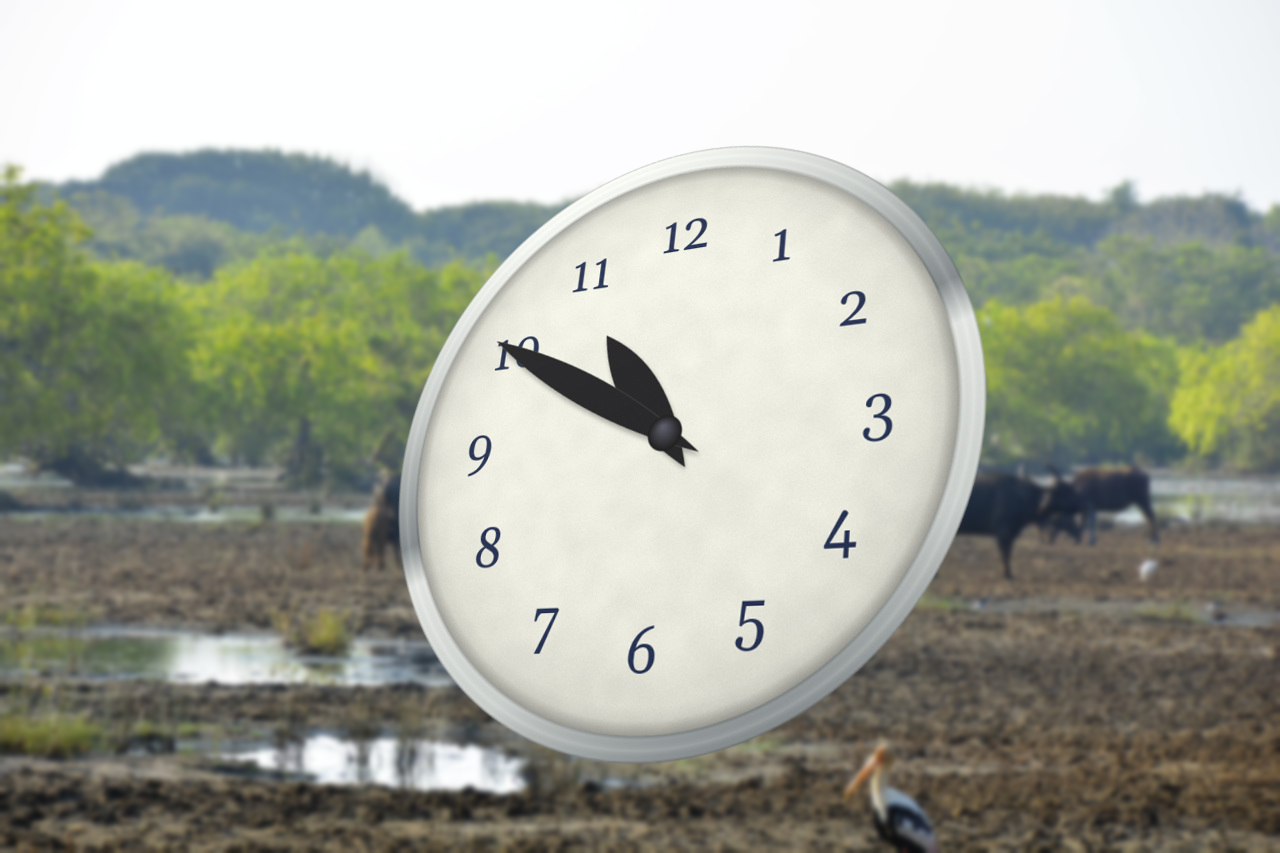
10:50
